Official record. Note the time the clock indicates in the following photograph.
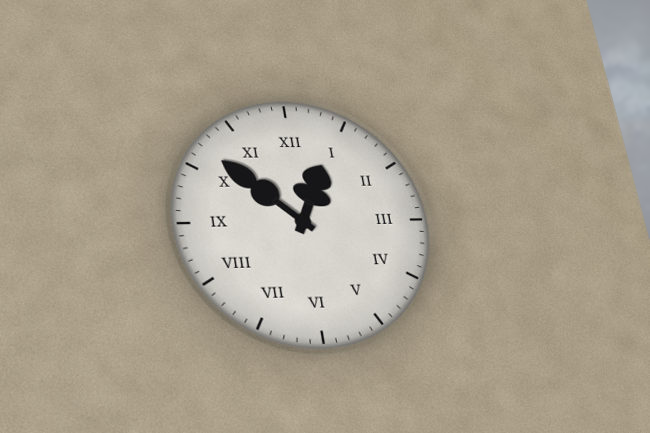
12:52
